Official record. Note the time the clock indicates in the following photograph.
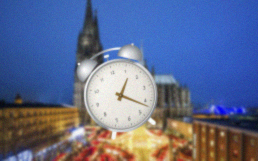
1:22
